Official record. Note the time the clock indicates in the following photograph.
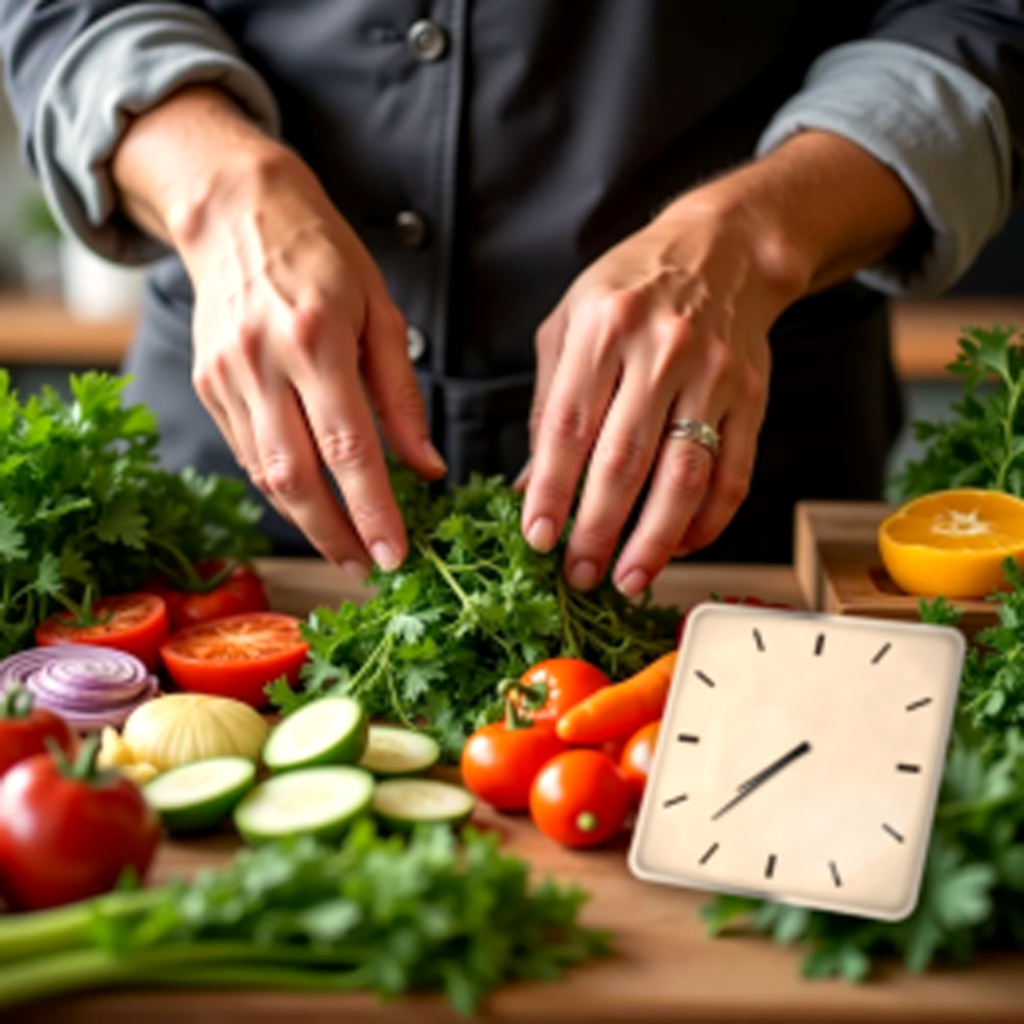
7:37
